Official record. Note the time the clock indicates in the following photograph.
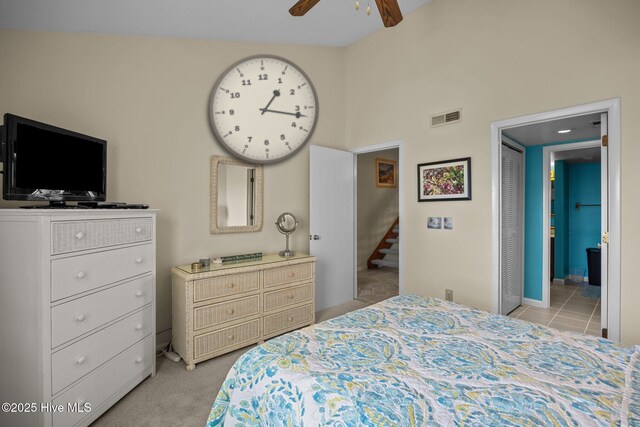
1:17
